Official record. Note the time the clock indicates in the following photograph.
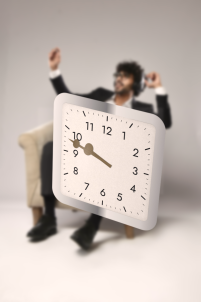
9:48
